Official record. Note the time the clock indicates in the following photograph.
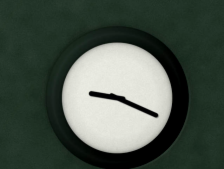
9:19
